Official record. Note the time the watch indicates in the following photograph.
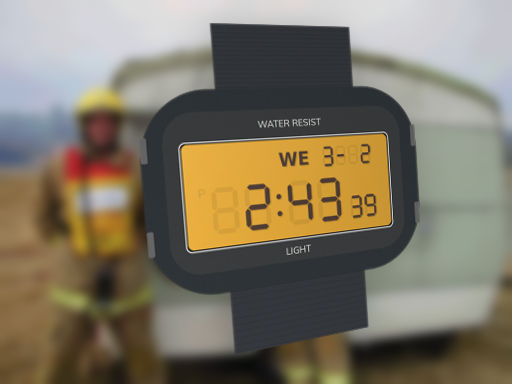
2:43:39
